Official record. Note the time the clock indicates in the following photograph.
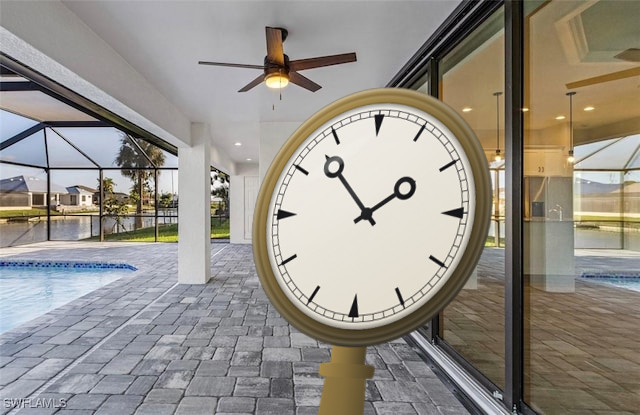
1:53
